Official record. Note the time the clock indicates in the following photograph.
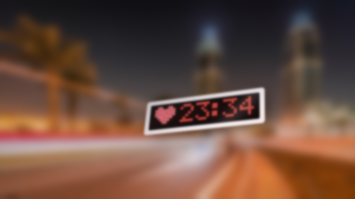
23:34
